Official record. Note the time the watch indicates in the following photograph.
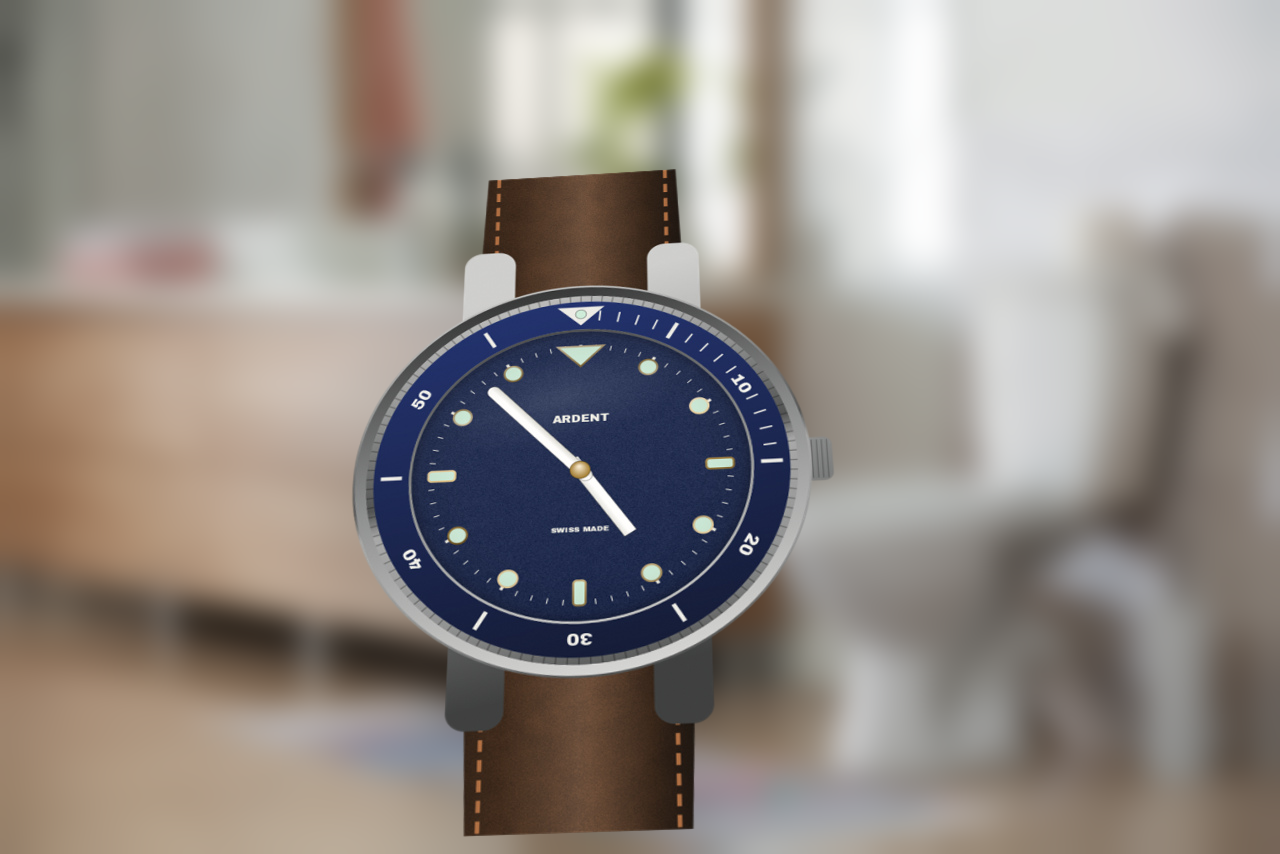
4:53
